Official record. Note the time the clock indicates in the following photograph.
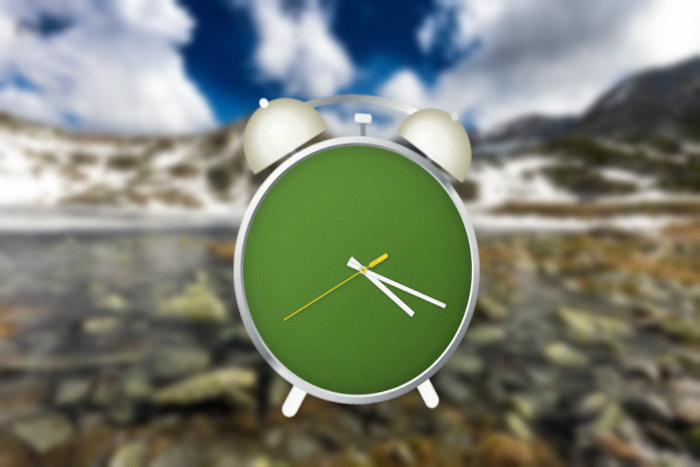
4:18:40
